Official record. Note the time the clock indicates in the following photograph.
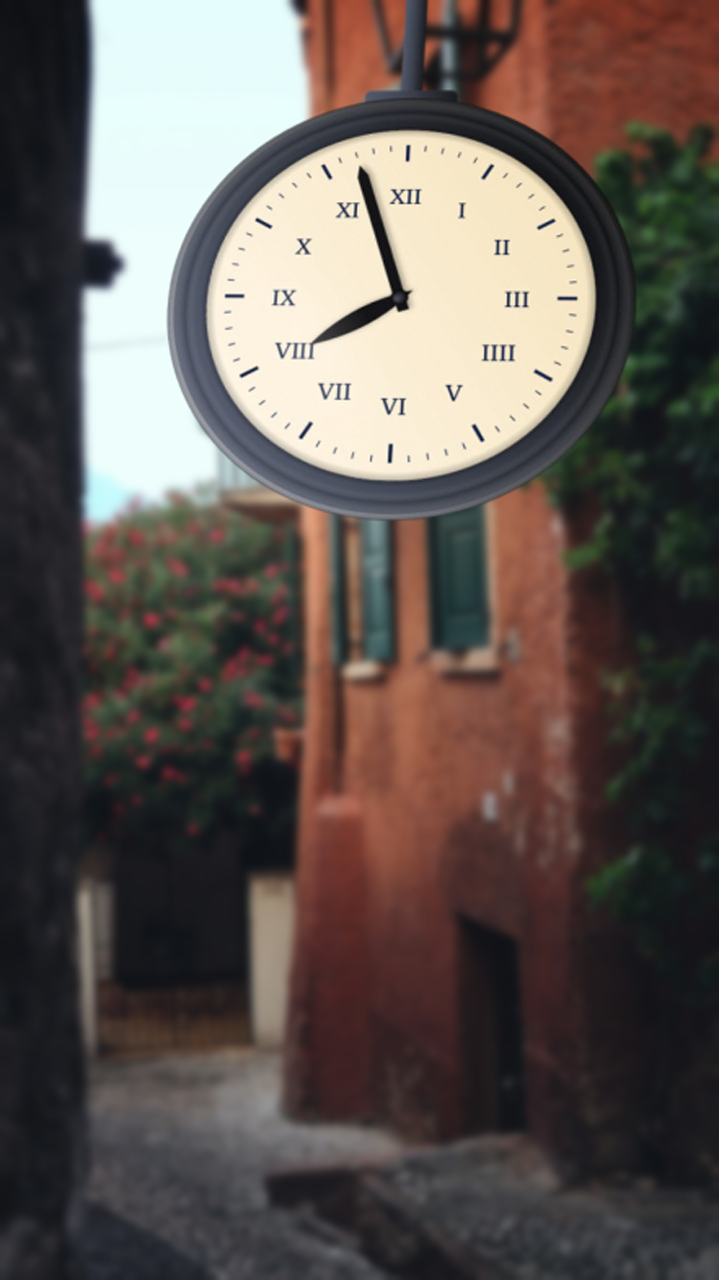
7:57
